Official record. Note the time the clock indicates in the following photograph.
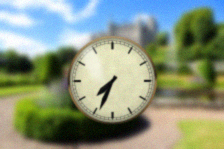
7:34
